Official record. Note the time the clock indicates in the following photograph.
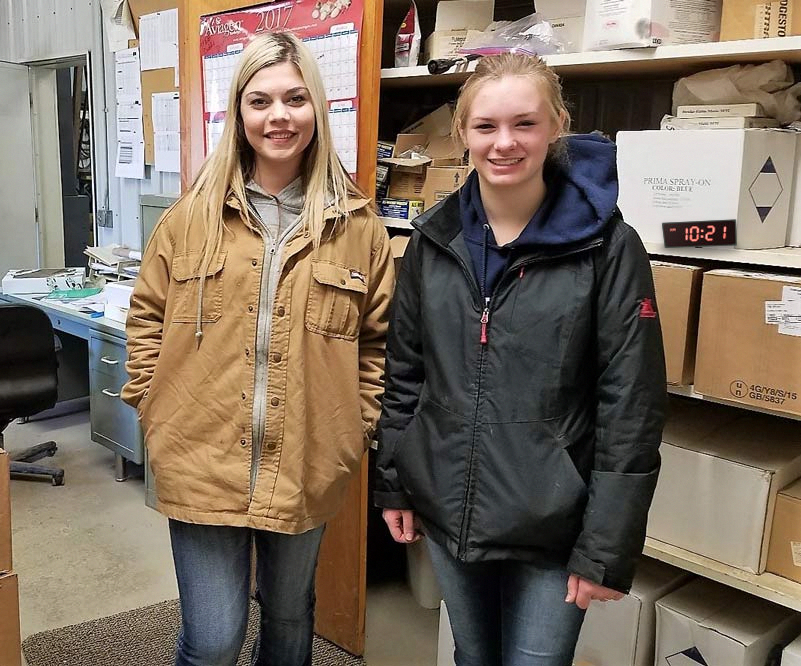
10:21
